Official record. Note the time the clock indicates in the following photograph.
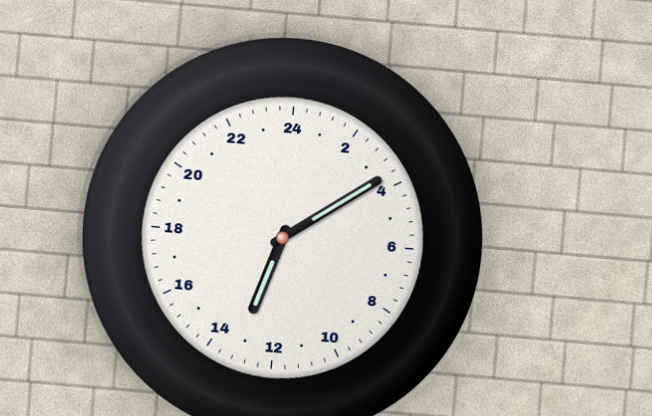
13:09
